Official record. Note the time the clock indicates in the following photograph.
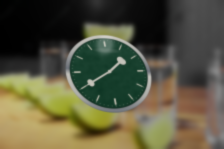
1:40
